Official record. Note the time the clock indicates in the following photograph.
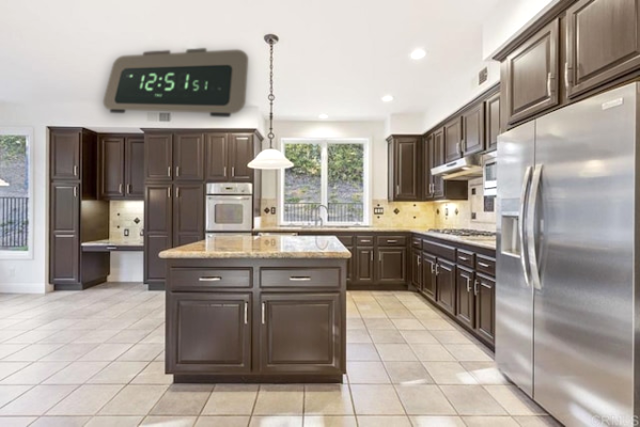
12:51:51
